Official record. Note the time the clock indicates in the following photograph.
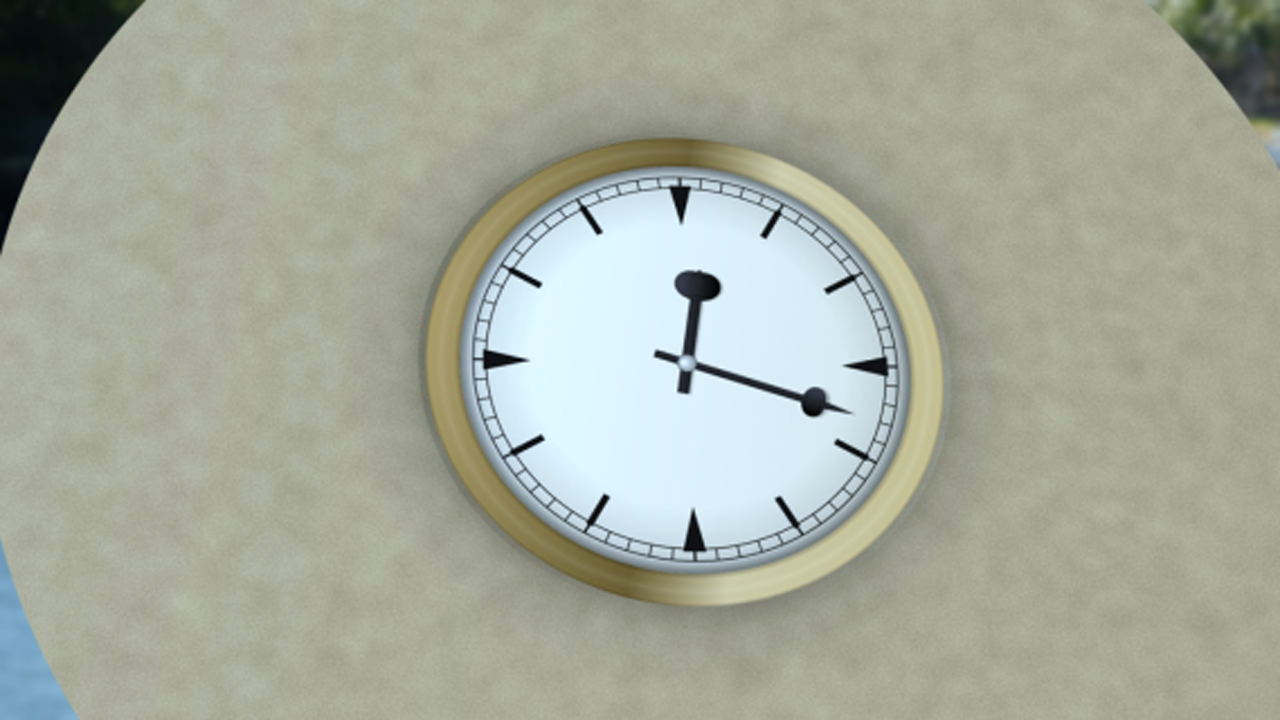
12:18
